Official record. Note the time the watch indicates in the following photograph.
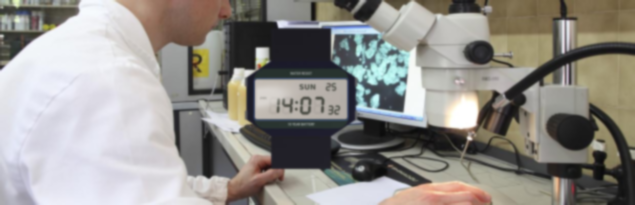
14:07
